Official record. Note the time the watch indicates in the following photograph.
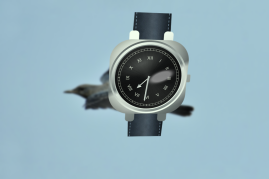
7:31
